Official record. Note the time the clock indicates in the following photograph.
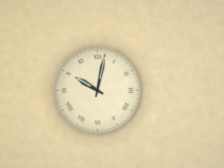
10:02
